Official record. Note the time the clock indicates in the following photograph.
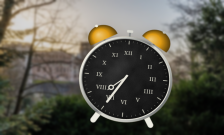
7:35
